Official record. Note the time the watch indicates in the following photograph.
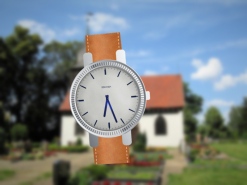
6:27
